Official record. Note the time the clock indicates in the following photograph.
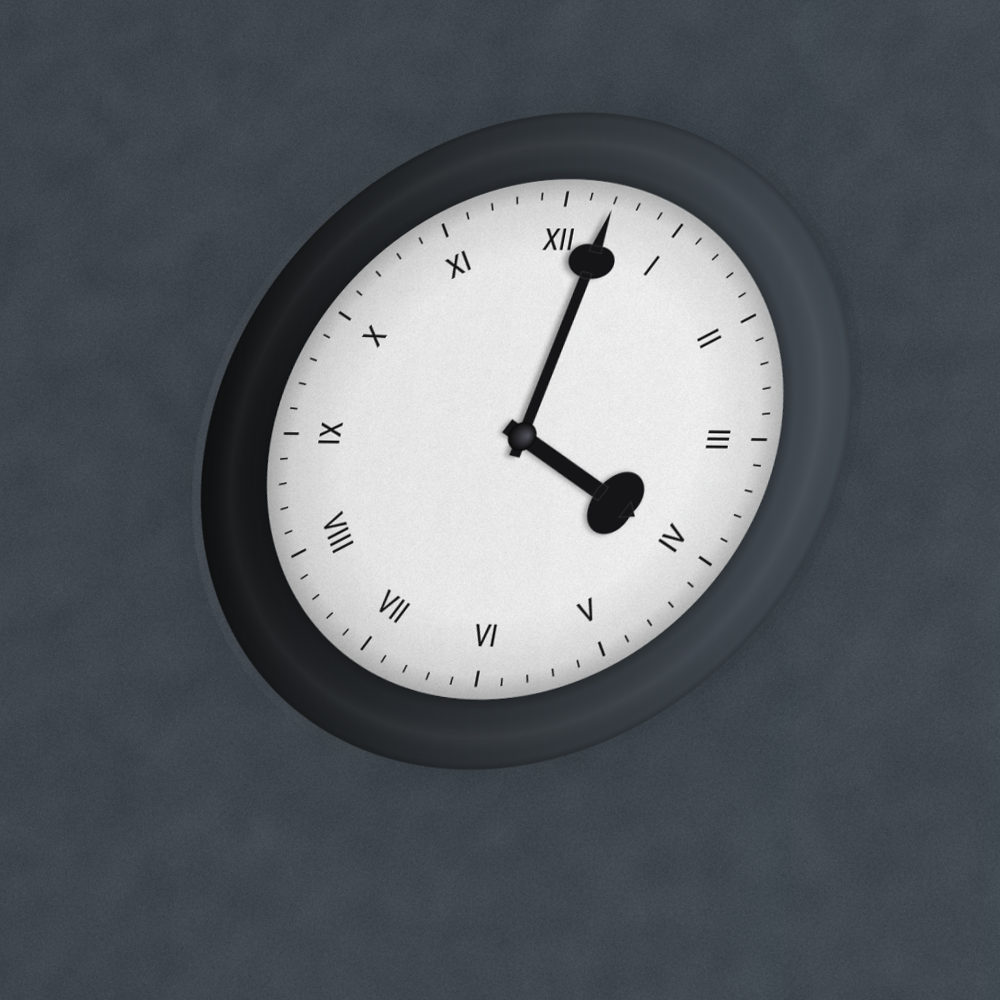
4:02
